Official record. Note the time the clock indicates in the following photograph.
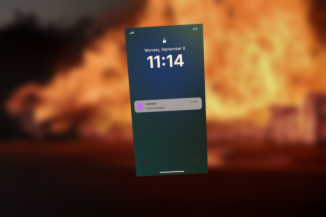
11:14
